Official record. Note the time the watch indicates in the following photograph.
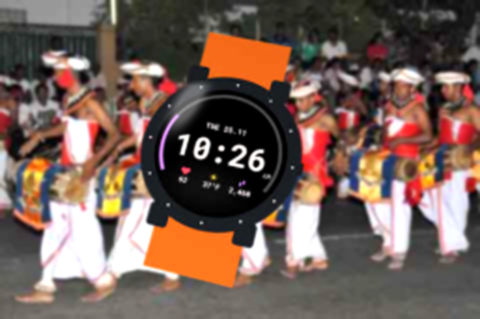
10:26
